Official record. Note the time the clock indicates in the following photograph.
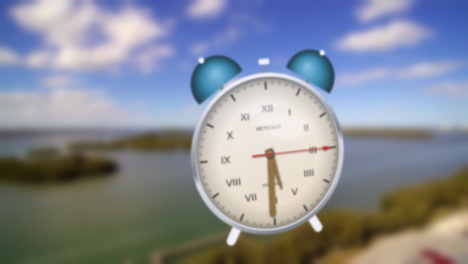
5:30:15
